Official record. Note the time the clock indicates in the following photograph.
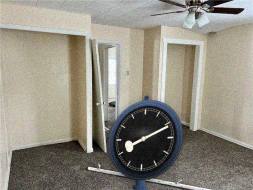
8:11
